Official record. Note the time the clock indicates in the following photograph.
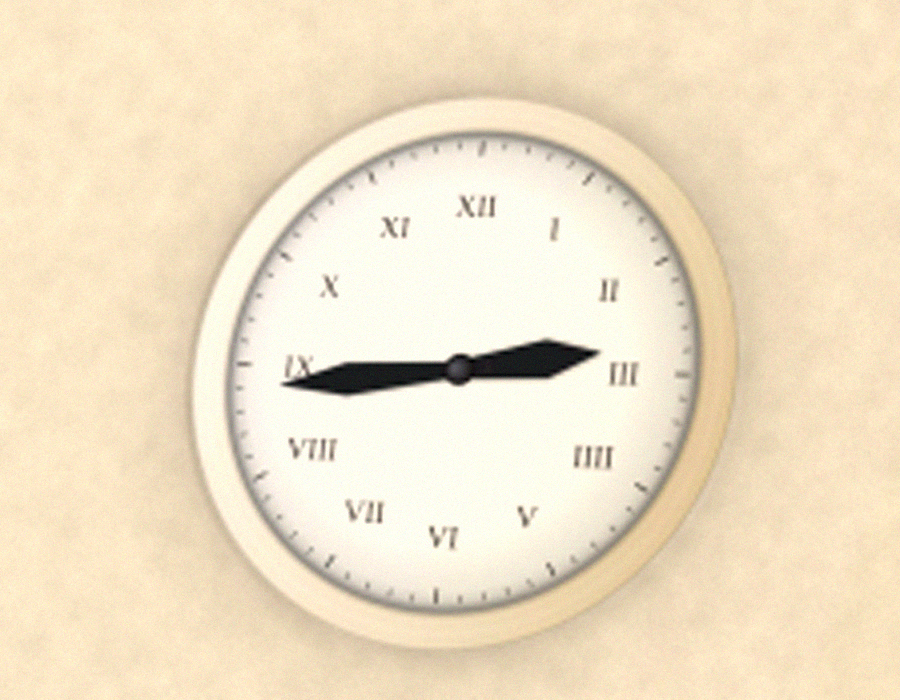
2:44
